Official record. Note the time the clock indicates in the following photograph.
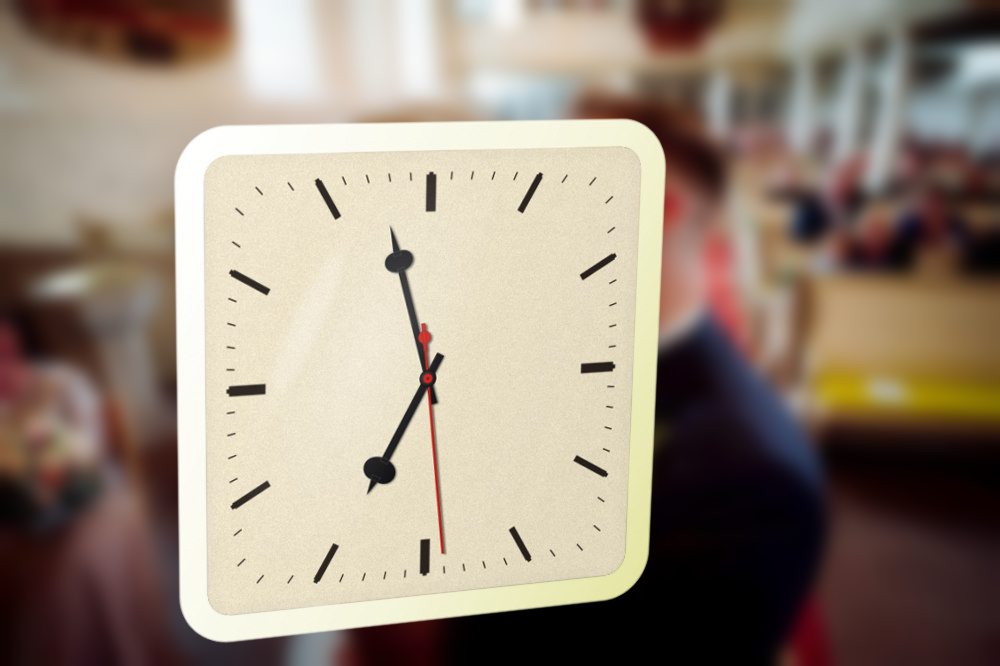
6:57:29
